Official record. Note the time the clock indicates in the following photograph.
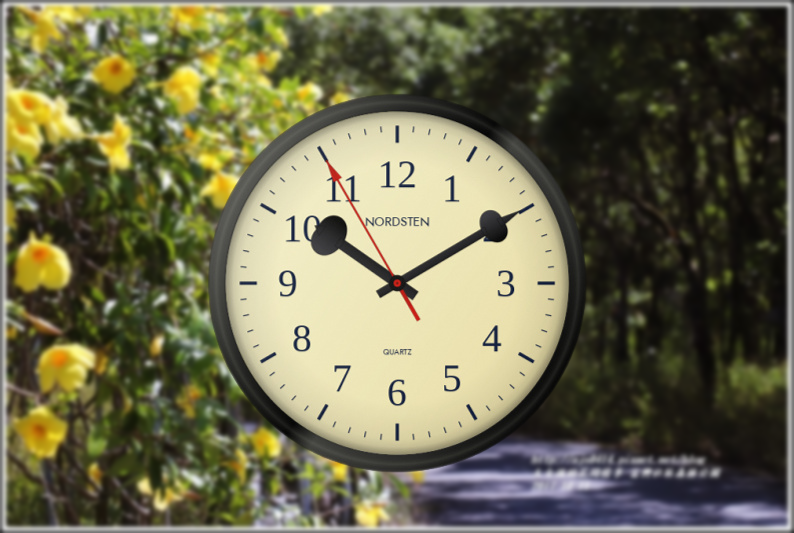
10:09:55
